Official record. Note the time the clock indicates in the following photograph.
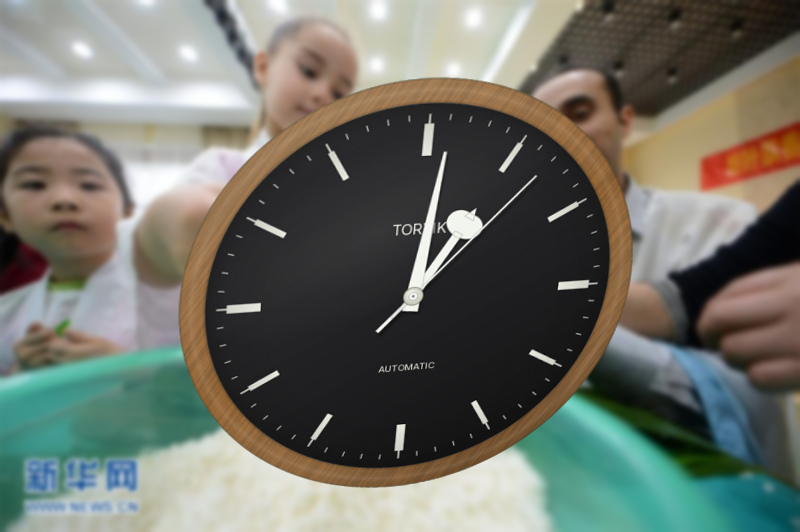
1:01:07
